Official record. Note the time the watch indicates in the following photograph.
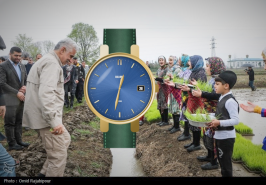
12:32
